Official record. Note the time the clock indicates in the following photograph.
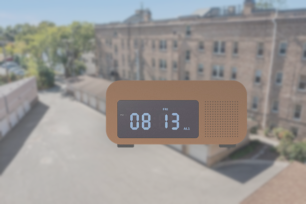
8:13
